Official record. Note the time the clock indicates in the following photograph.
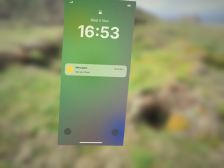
16:53
